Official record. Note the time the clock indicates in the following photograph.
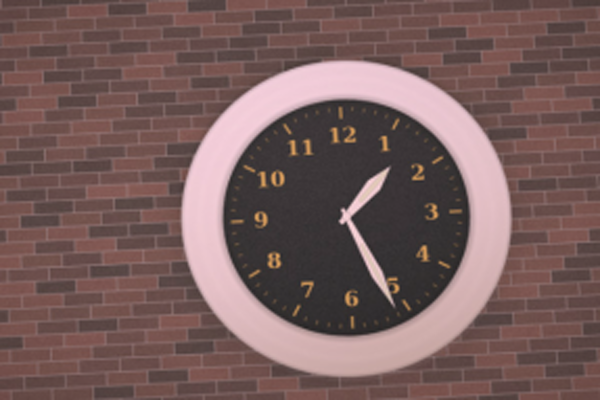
1:26
